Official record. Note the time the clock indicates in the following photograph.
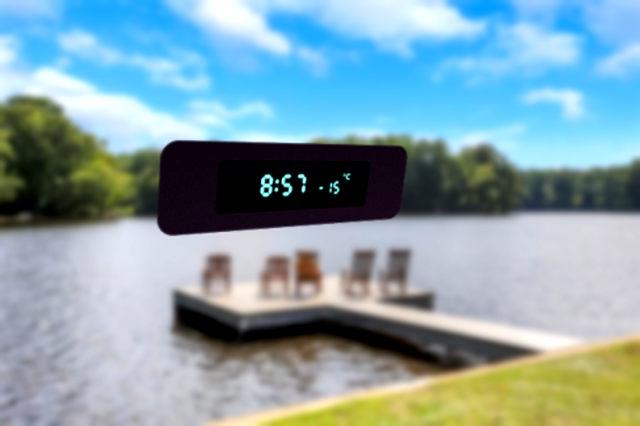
8:57
